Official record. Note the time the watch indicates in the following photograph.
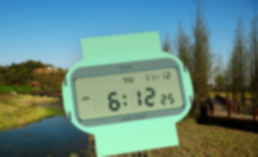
6:12
